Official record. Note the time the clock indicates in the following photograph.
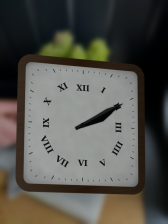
2:10
